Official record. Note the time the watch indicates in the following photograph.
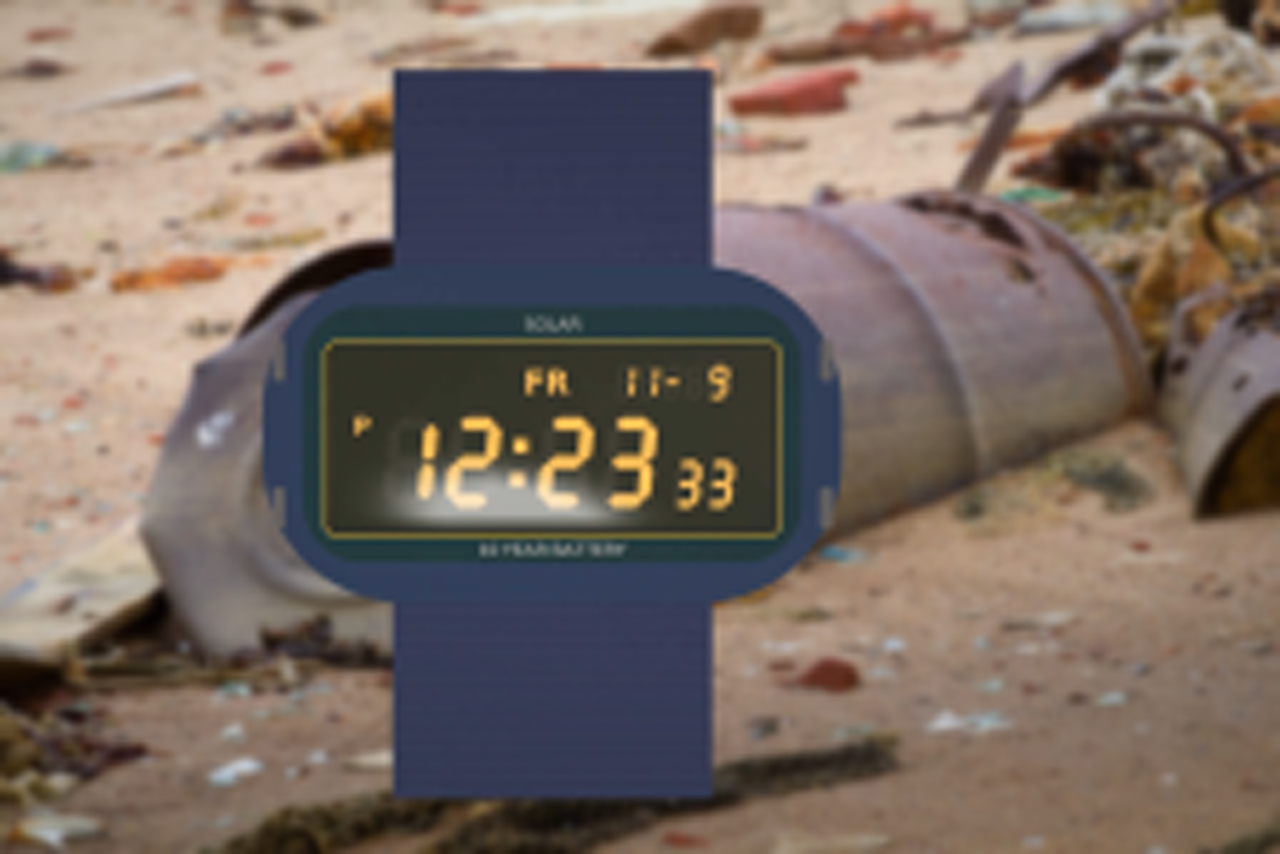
12:23:33
